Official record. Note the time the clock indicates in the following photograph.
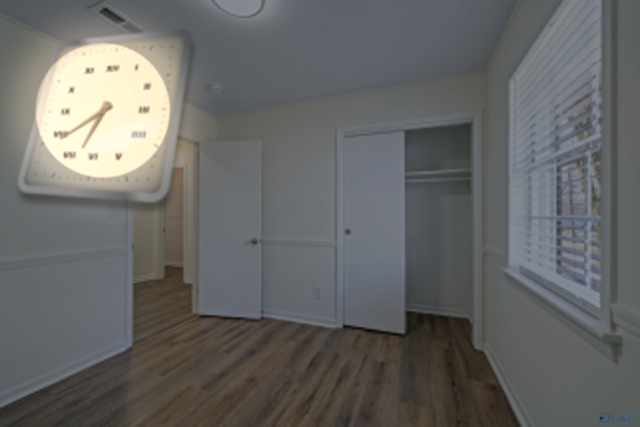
6:39
